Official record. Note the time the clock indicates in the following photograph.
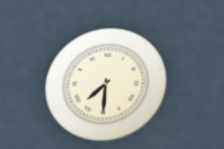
7:30
